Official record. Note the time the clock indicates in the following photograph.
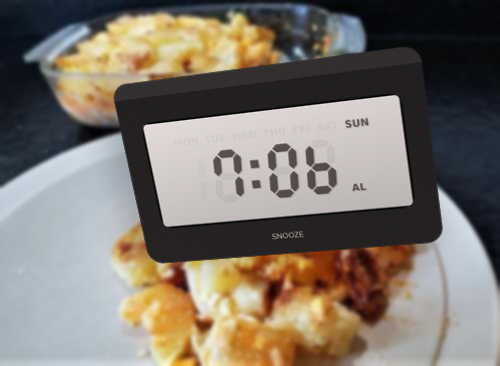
7:06
